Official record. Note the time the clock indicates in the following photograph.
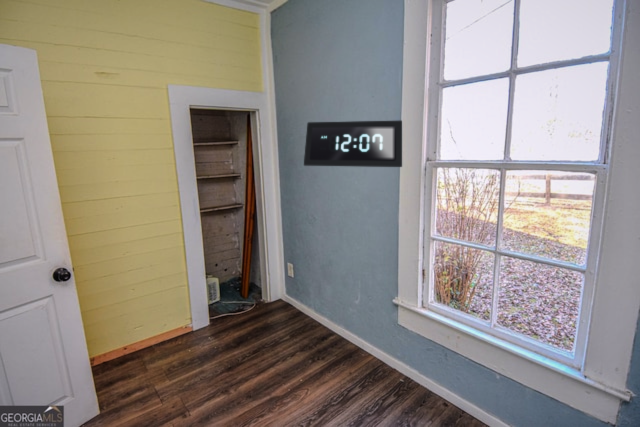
12:07
